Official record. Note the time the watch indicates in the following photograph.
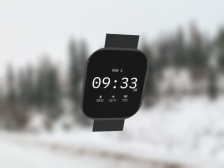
9:33
